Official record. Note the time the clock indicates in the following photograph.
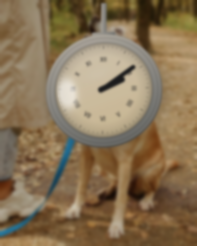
2:09
